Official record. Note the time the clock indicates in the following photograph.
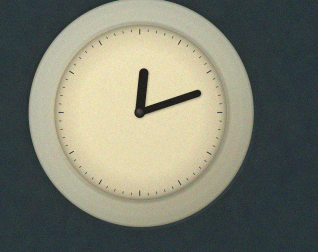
12:12
